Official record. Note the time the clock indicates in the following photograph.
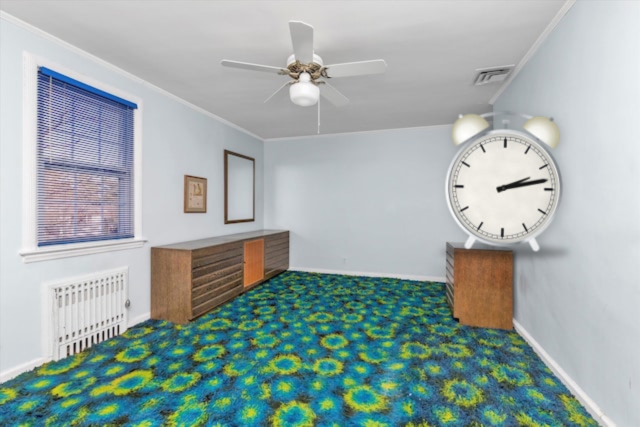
2:13
